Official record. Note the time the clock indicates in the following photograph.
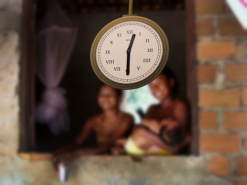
12:30
